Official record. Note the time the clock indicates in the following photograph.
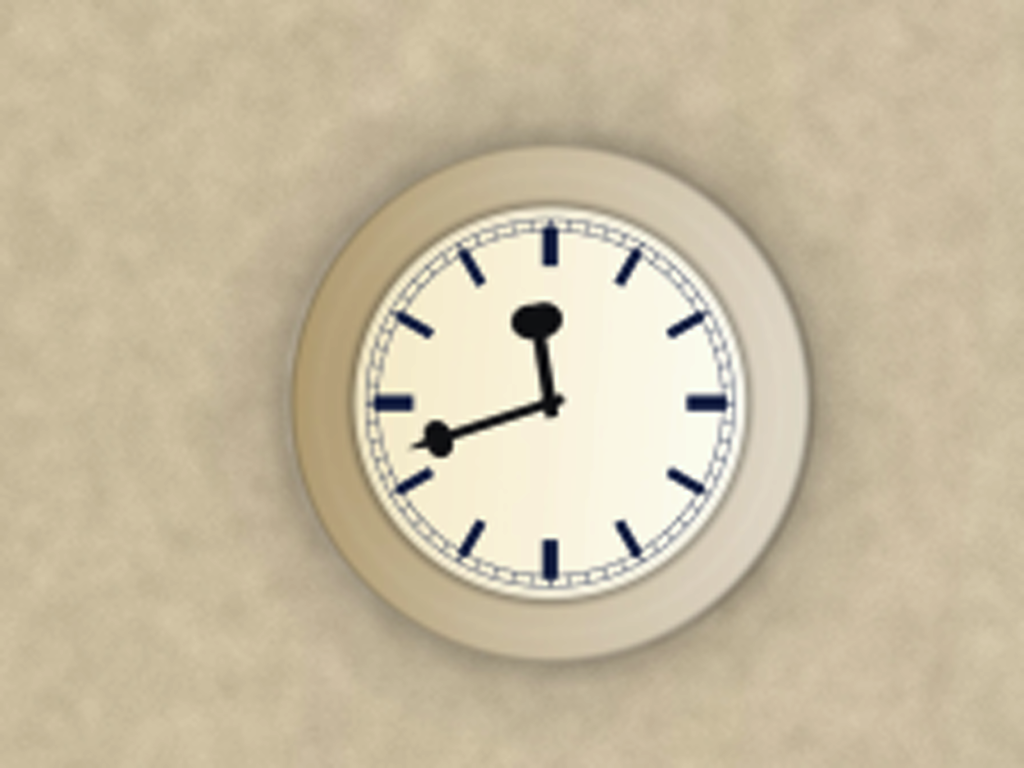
11:42
